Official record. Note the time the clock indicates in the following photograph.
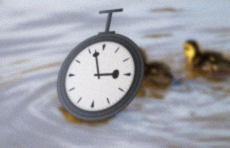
2:57
